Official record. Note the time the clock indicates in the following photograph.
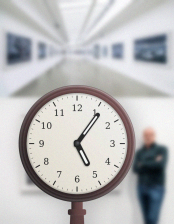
5:06
